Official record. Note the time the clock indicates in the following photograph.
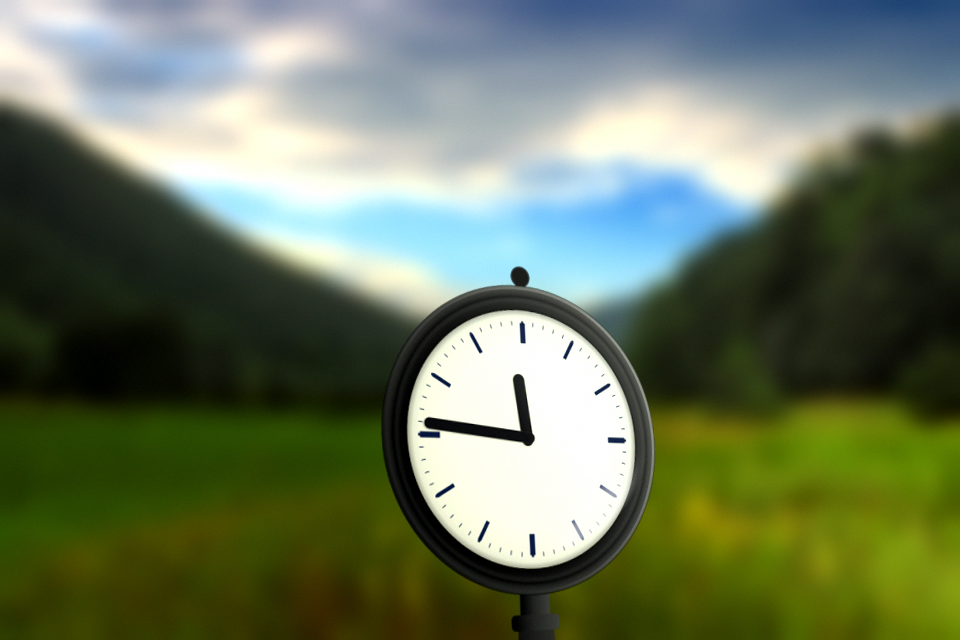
11:46
